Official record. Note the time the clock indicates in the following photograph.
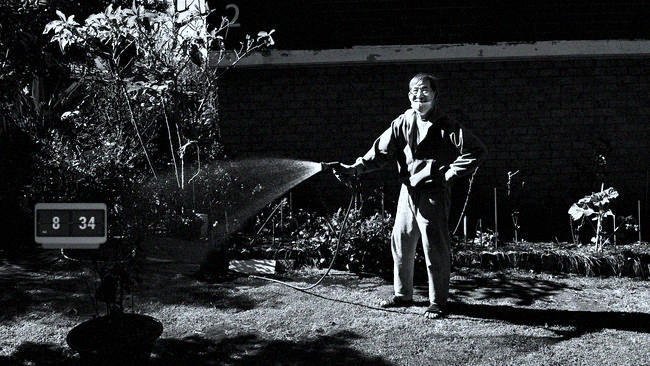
8:34
